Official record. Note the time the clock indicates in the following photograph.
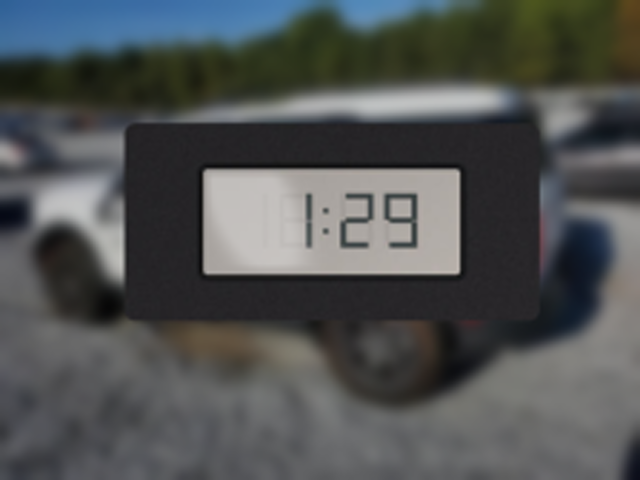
1:29
